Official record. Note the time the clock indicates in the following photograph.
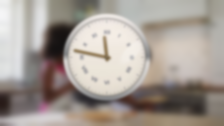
11:47
